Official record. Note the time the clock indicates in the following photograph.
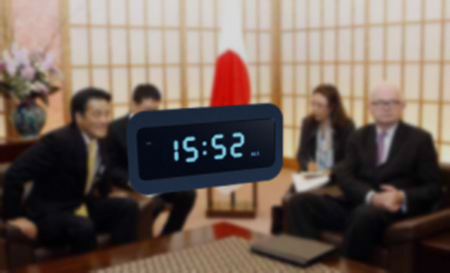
15:52
